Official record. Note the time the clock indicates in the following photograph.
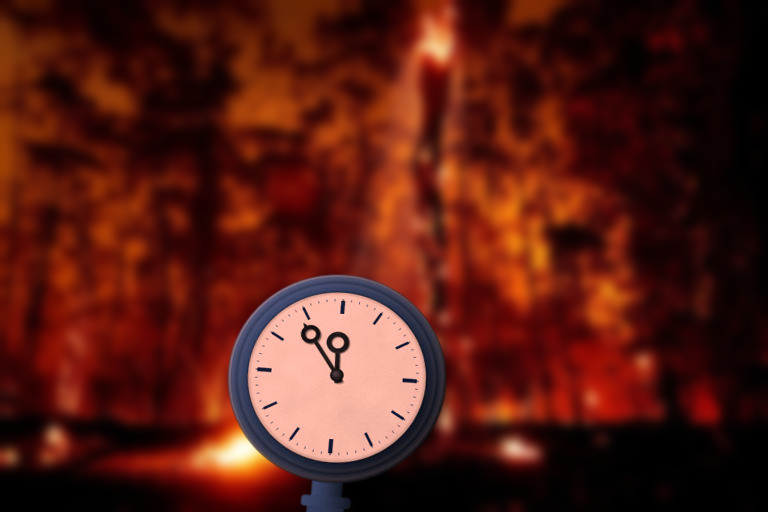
11:54
